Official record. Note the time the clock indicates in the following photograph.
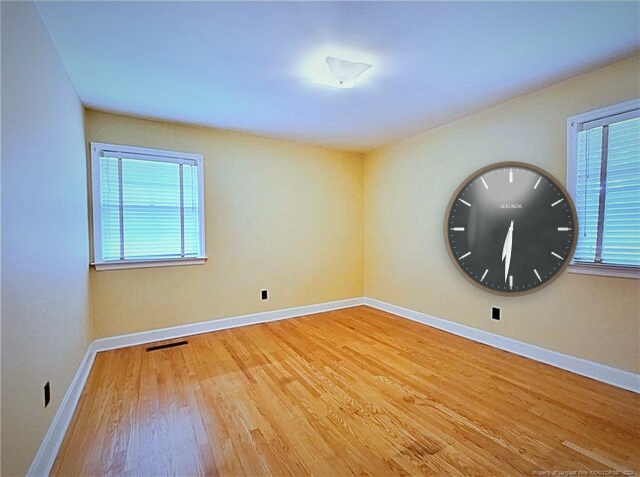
6:31
